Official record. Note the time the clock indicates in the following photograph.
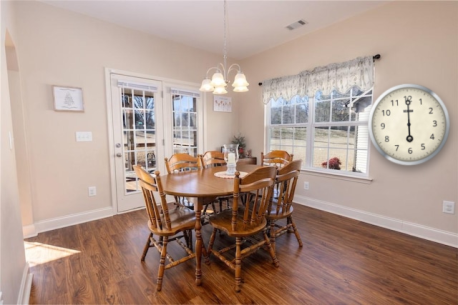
6:00
